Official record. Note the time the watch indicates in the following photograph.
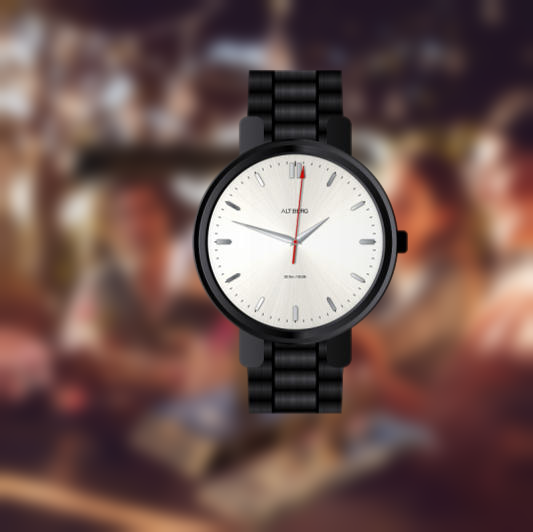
1:48:01
